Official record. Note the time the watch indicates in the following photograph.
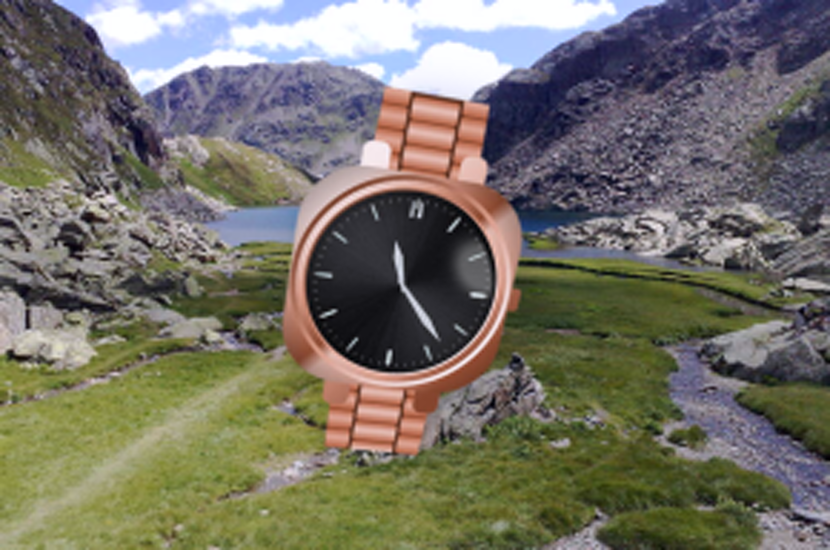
11:23
